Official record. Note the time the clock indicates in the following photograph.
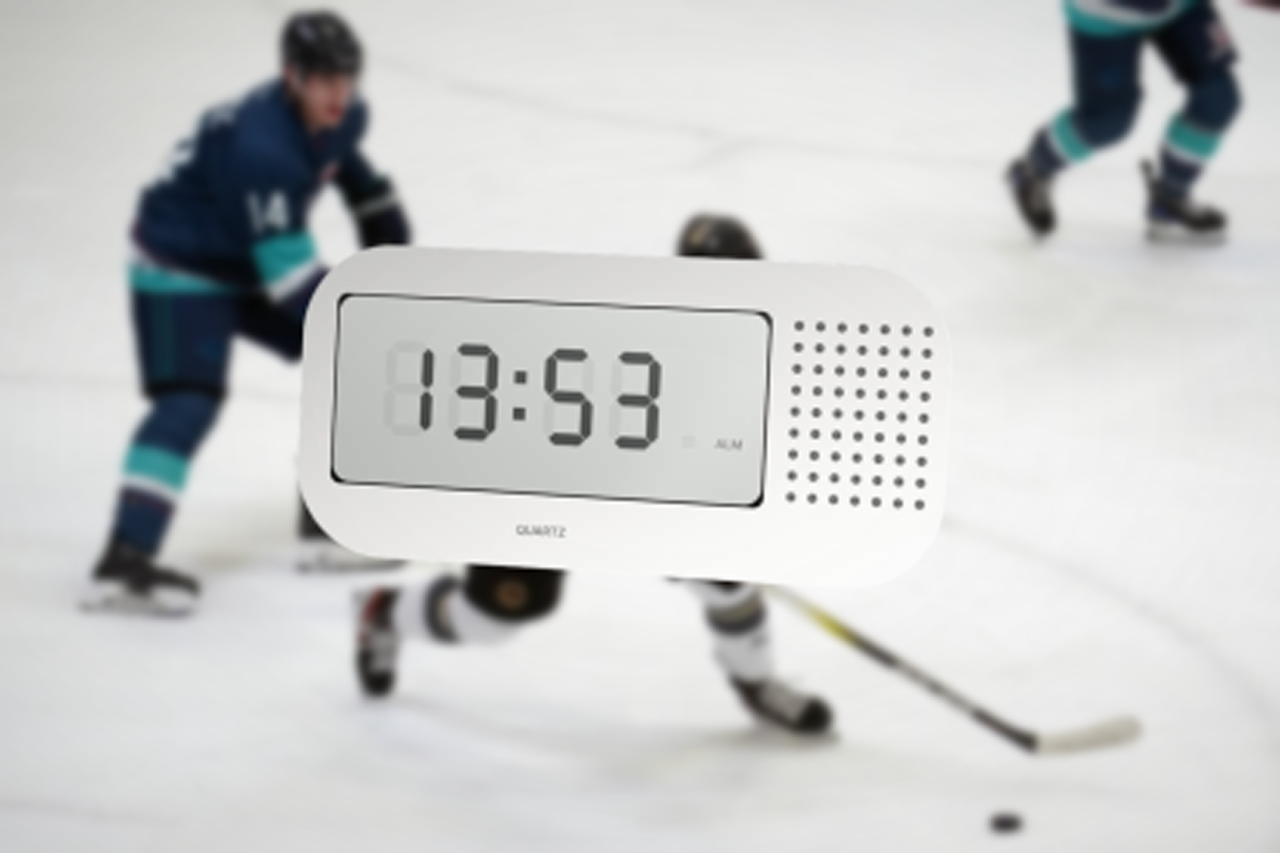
13:53
